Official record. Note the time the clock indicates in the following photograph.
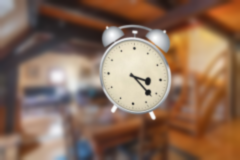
3:22
